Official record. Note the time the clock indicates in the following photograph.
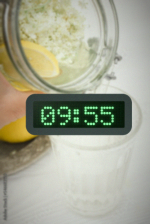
9:55
